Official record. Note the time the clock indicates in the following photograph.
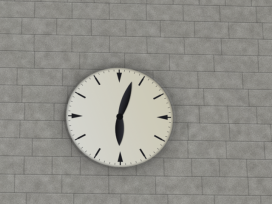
6:03
